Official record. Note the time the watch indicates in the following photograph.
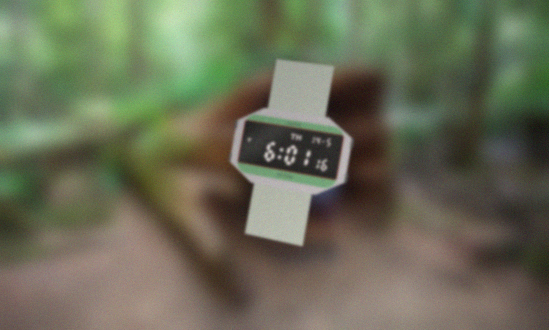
6:01:16
